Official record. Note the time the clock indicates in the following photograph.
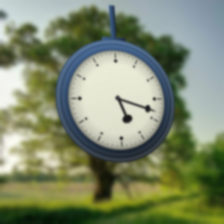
5:18
